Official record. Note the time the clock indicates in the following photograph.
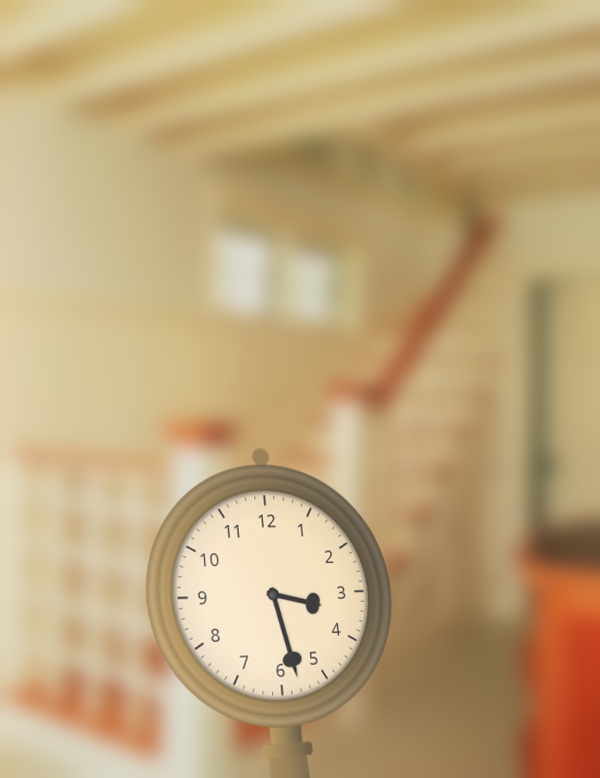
3:28
